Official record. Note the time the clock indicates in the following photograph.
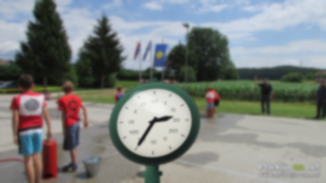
2:35
